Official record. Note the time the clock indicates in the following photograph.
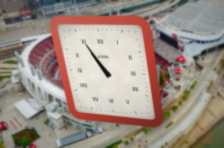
10:55
